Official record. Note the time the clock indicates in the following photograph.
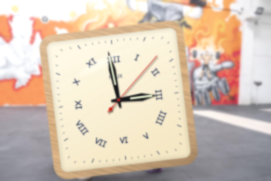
2:59:08
